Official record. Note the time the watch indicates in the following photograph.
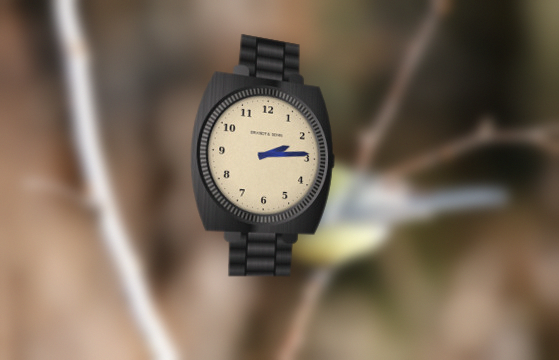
2:14
